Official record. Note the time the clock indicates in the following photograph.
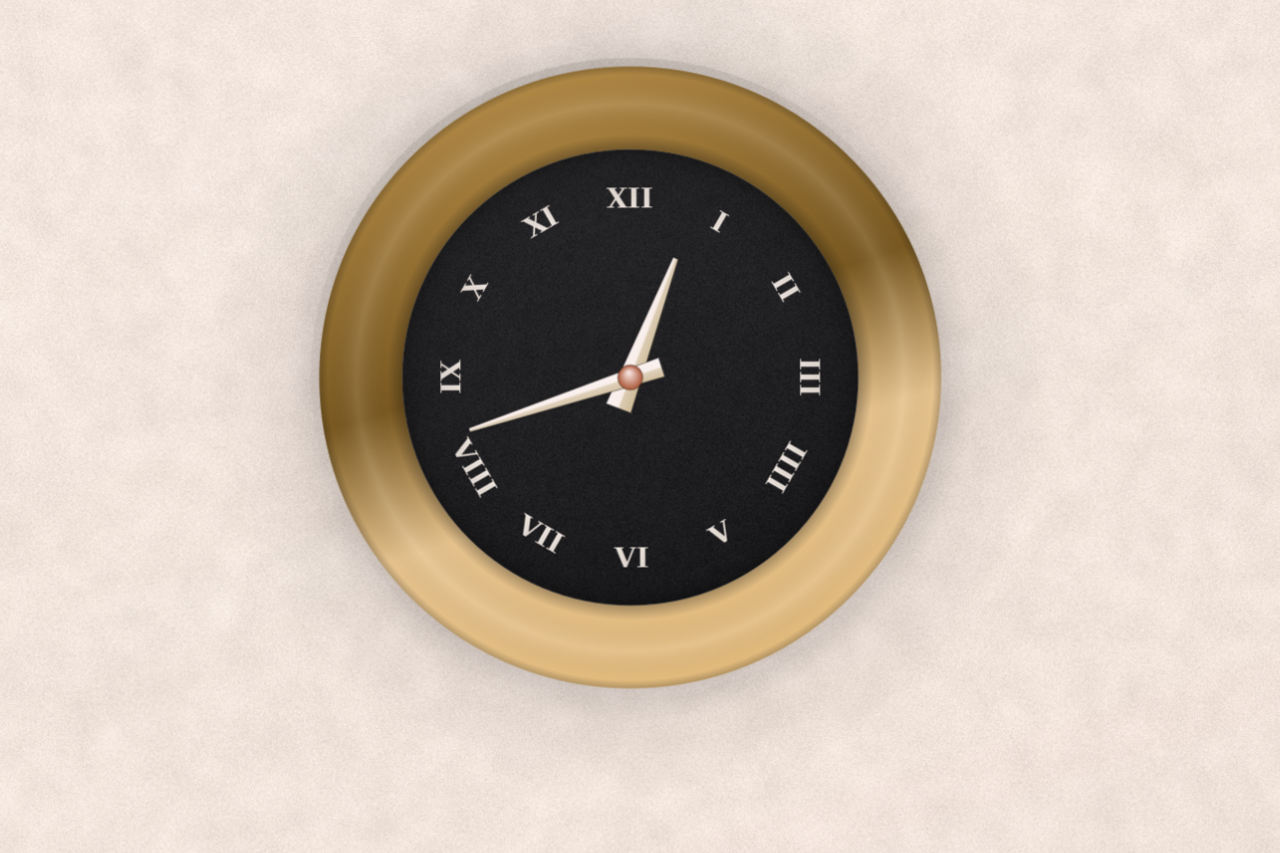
12:42
